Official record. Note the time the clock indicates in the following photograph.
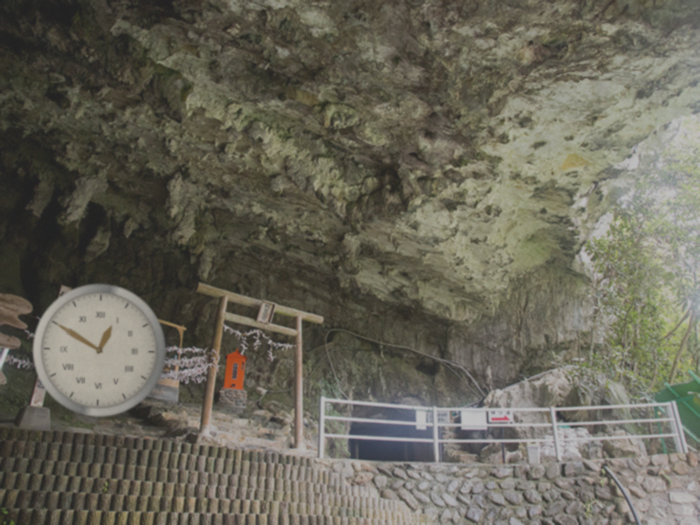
12:50
